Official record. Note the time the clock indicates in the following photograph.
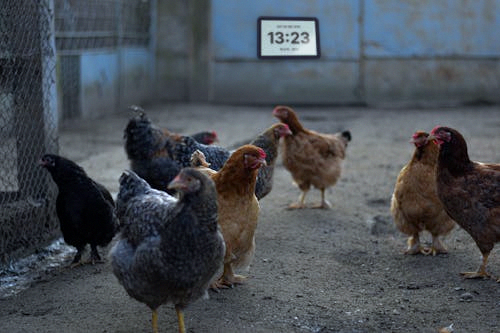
13:23
